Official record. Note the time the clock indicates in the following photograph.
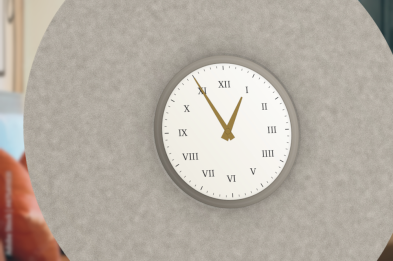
12:55
